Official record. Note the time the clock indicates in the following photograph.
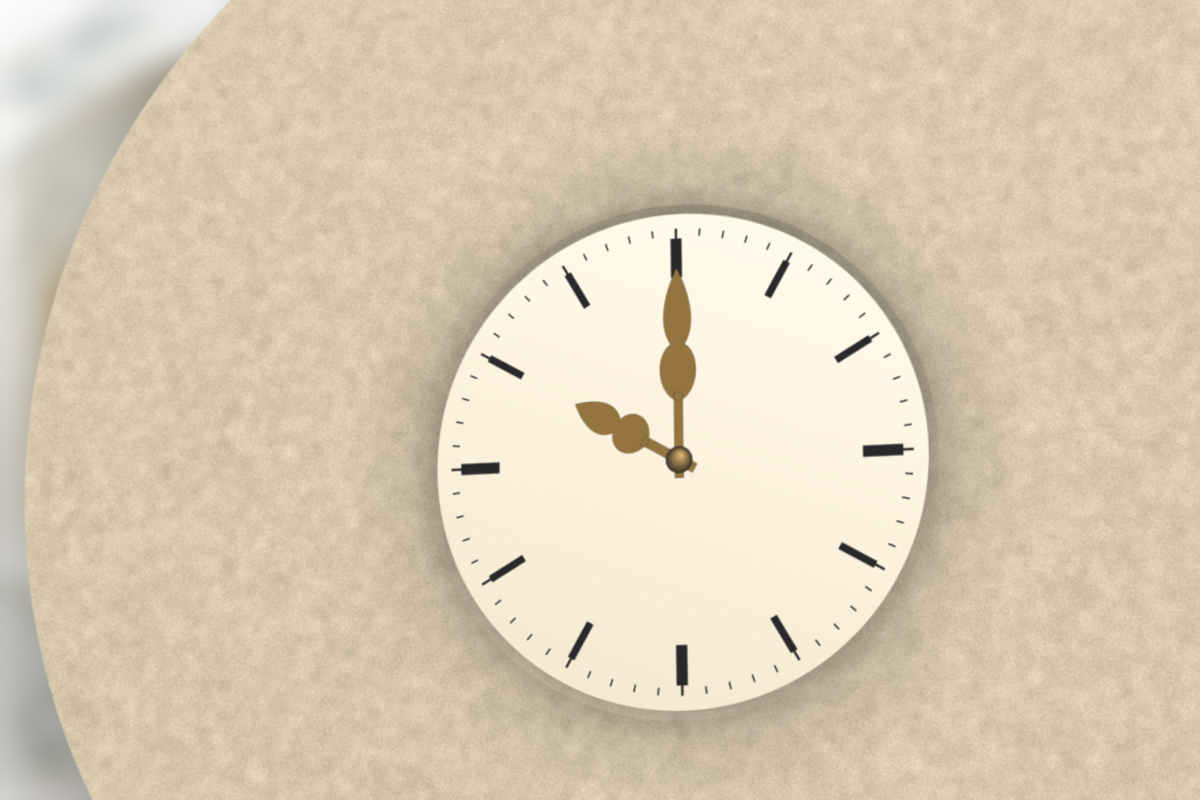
10:00
